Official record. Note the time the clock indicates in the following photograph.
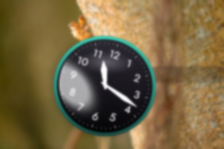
11:18
